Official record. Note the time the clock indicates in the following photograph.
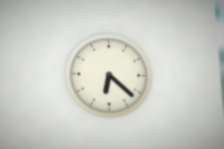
6:22
